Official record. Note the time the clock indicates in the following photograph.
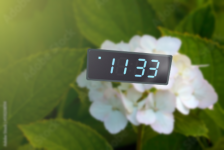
11:33
